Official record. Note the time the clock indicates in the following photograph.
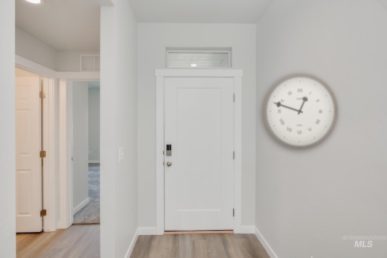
12:48
